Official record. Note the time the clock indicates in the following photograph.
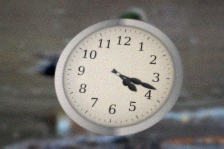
4:18
